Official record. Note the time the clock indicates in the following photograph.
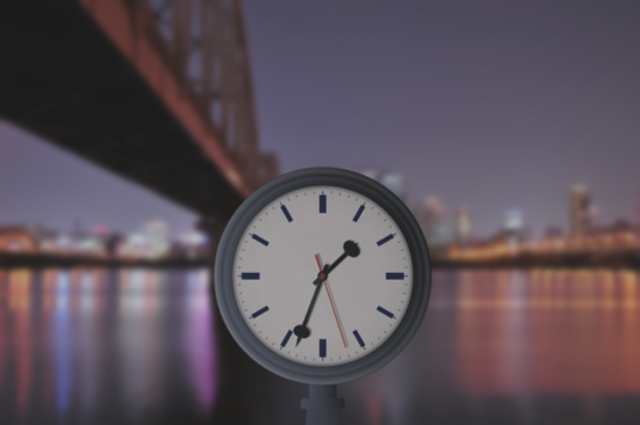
1:33:27
